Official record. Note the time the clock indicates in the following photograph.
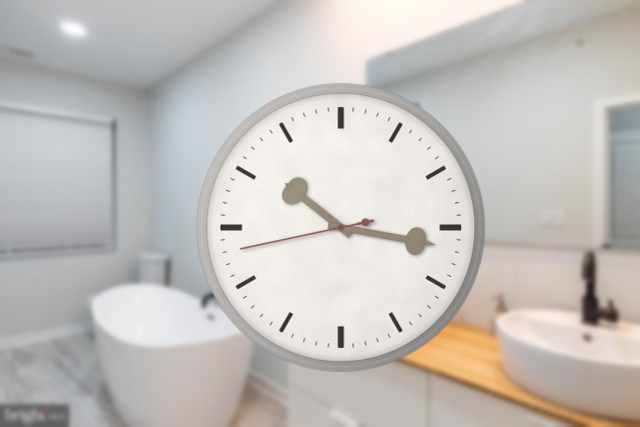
10:16:43
